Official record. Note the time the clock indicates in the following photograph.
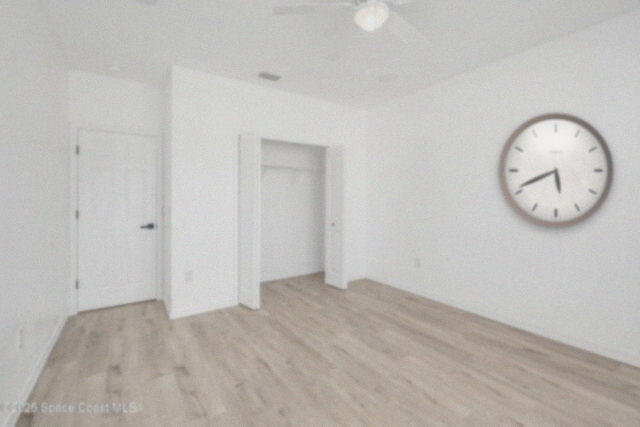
5:41
